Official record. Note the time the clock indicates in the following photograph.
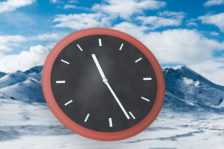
11:26
